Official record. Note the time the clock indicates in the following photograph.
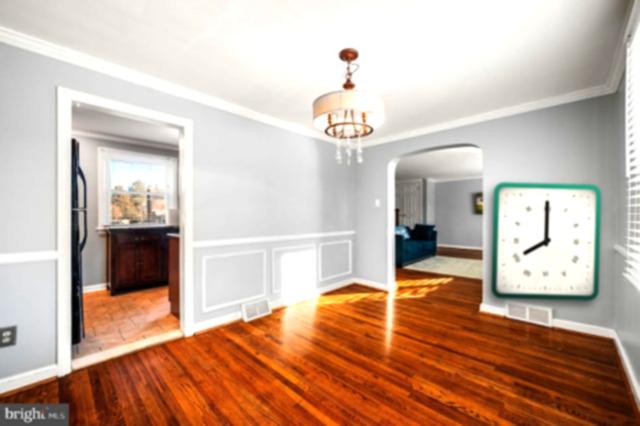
8:00
